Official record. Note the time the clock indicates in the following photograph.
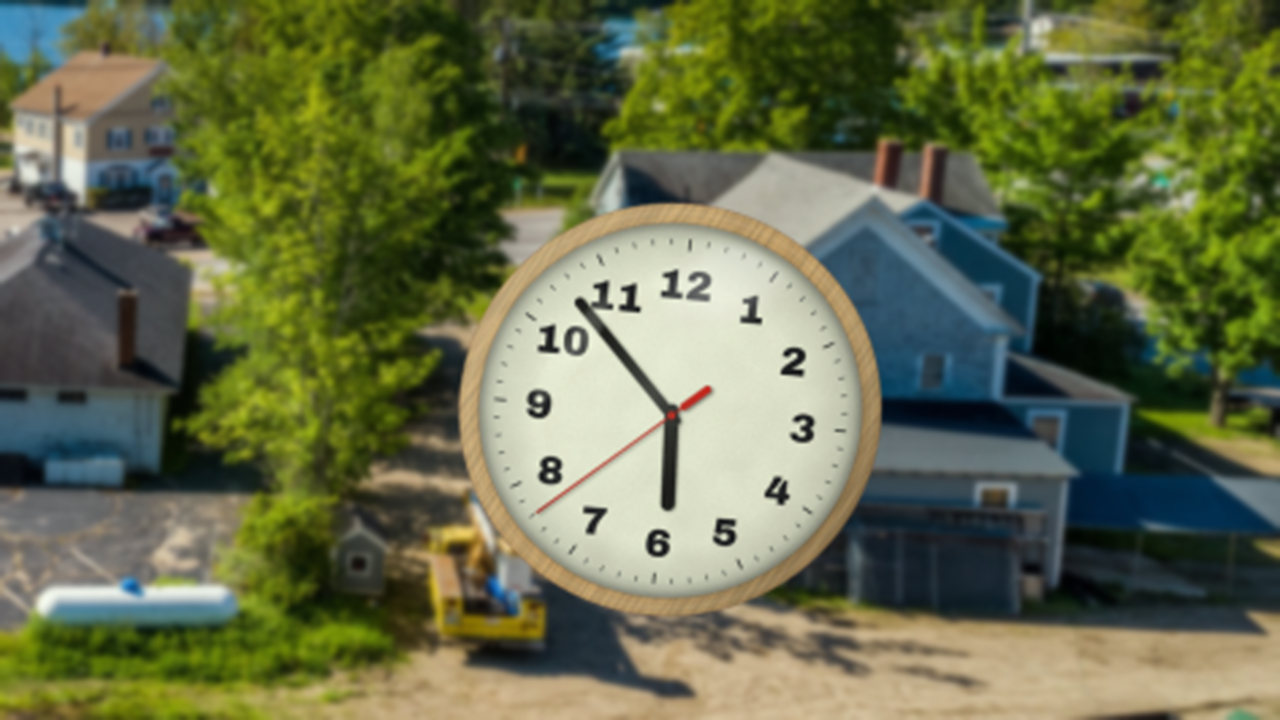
5:52:38
